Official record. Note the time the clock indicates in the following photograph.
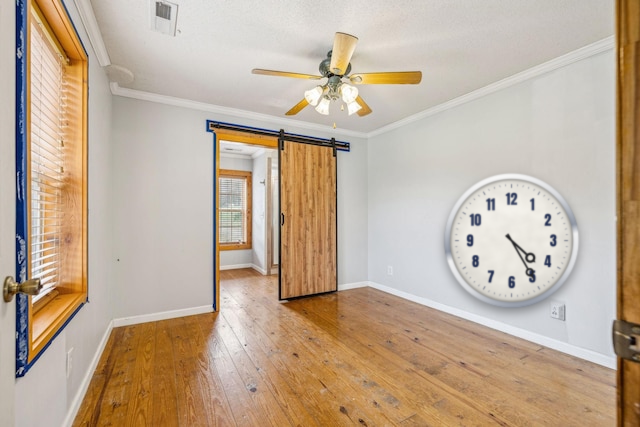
4:25
